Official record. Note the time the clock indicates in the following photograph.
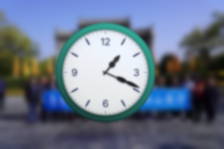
1:19
